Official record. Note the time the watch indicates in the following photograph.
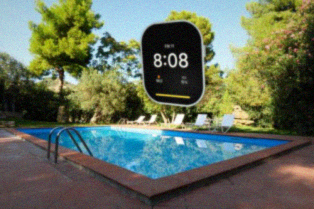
8:08
